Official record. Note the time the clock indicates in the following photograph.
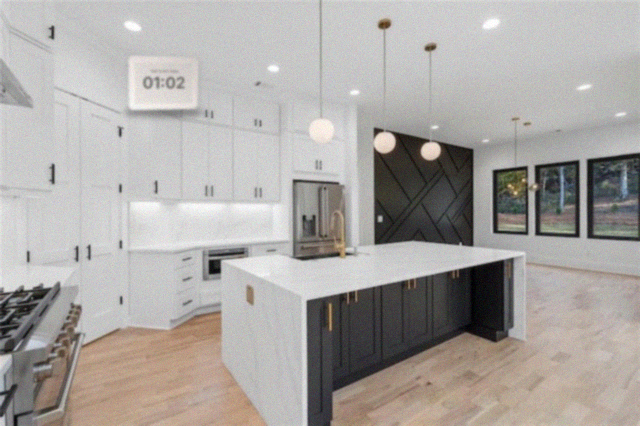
1:02
